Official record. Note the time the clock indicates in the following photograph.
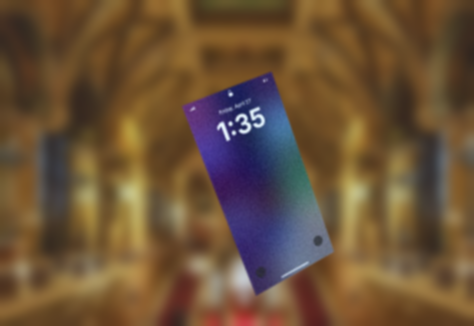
1:35
